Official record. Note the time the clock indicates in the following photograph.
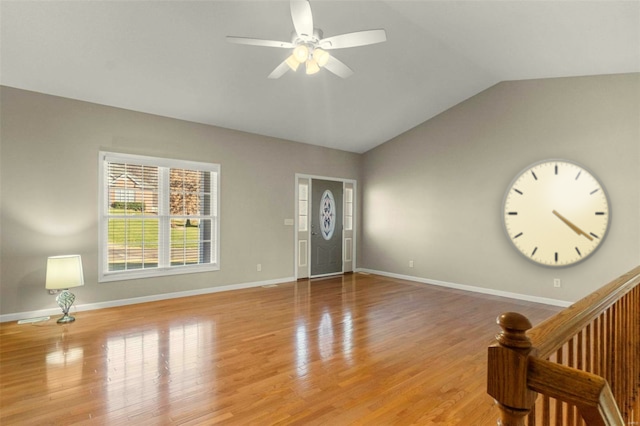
4:21
